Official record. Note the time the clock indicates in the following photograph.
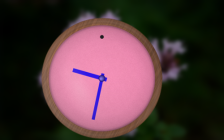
9:32
